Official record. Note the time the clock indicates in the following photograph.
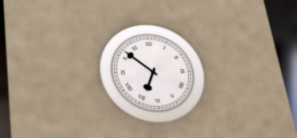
6:52
